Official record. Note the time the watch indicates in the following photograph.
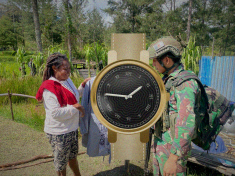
1:46
